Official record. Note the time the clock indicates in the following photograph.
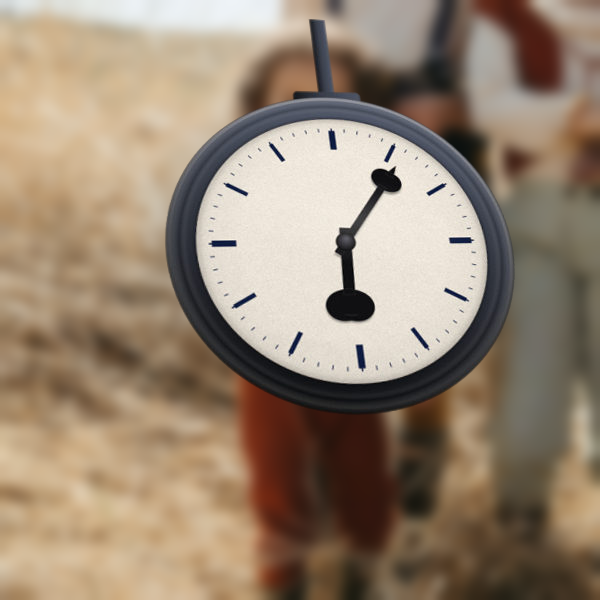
6:06
